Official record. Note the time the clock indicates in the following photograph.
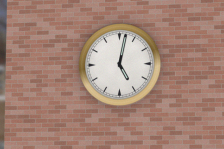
5:02
